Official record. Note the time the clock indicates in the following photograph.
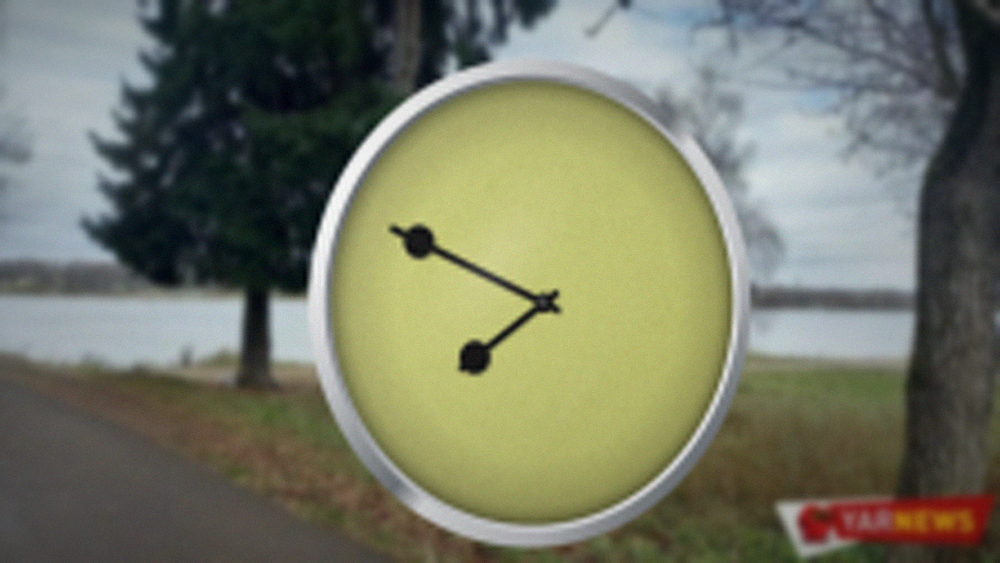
7:49
